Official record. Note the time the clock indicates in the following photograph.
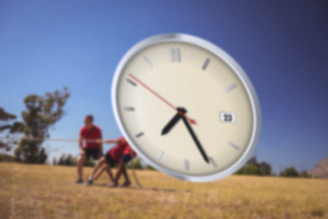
7:25:51
